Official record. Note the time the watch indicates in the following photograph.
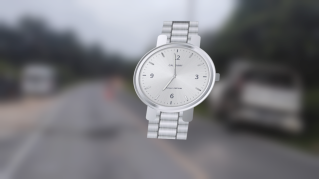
6:59
